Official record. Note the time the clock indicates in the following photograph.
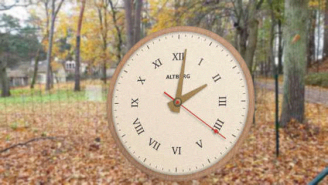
2:01:21
